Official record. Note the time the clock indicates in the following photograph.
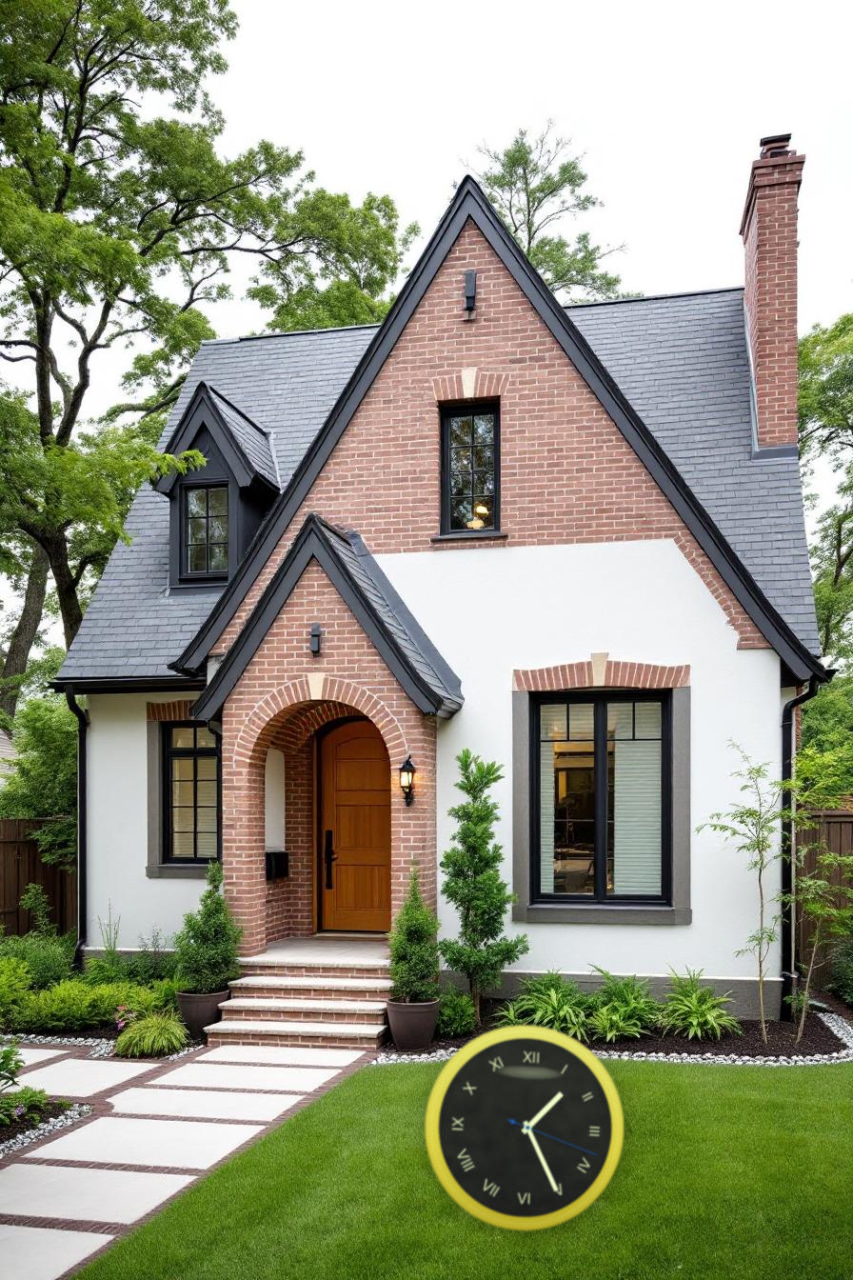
1:25:18
